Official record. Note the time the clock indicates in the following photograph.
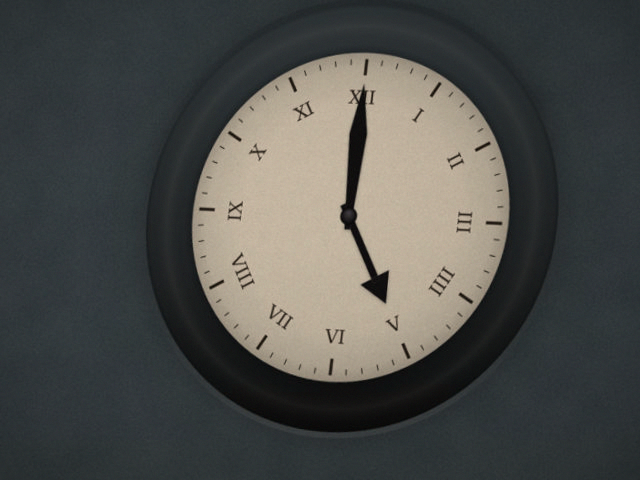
5:00
